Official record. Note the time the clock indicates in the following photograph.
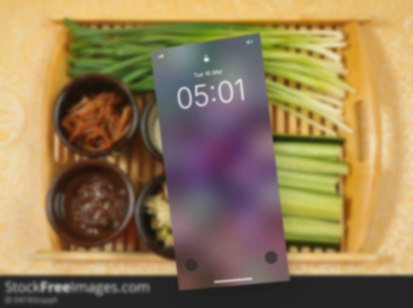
5:01
